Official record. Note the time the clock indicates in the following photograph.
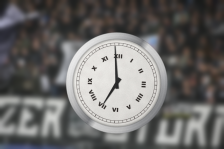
6:59
